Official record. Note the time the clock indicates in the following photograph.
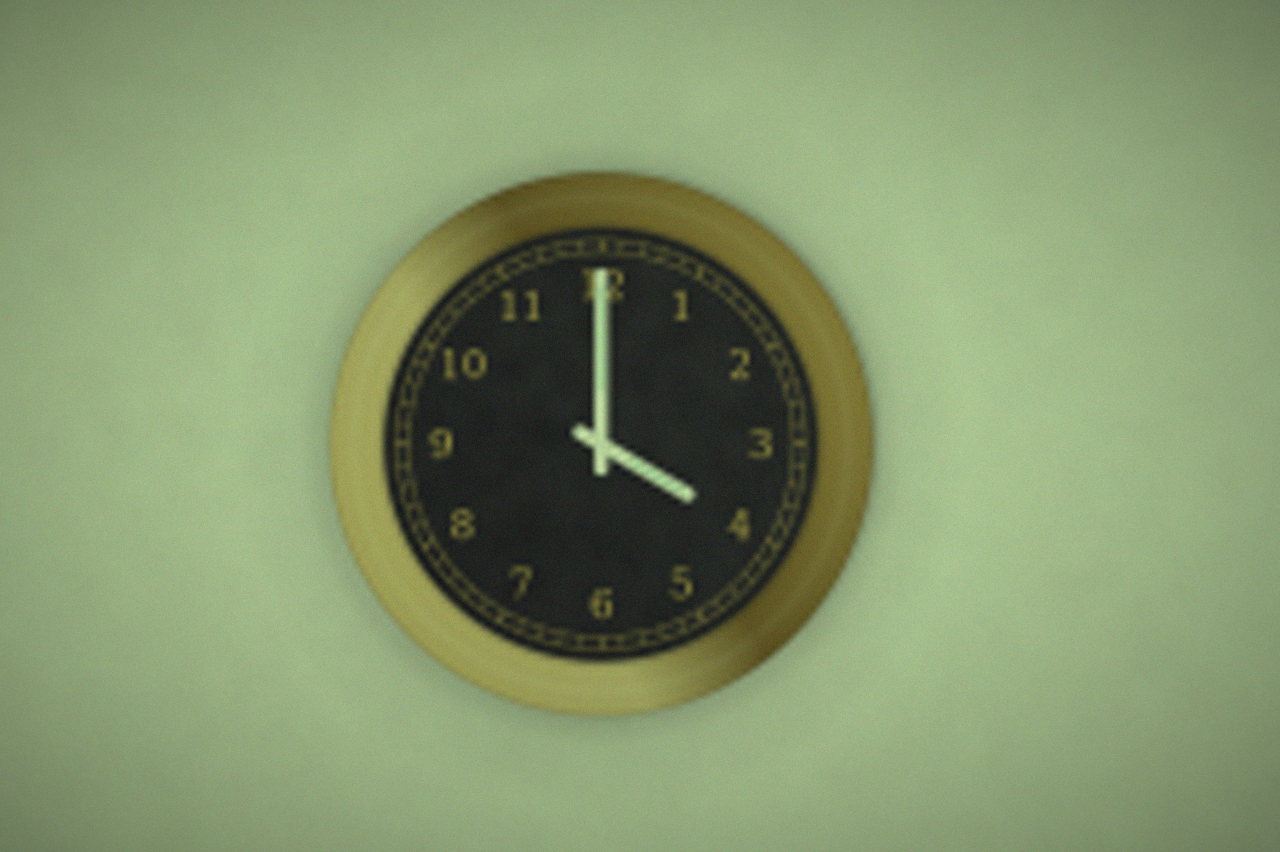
4:00
